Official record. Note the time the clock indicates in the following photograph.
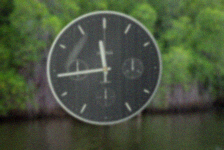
11:44
